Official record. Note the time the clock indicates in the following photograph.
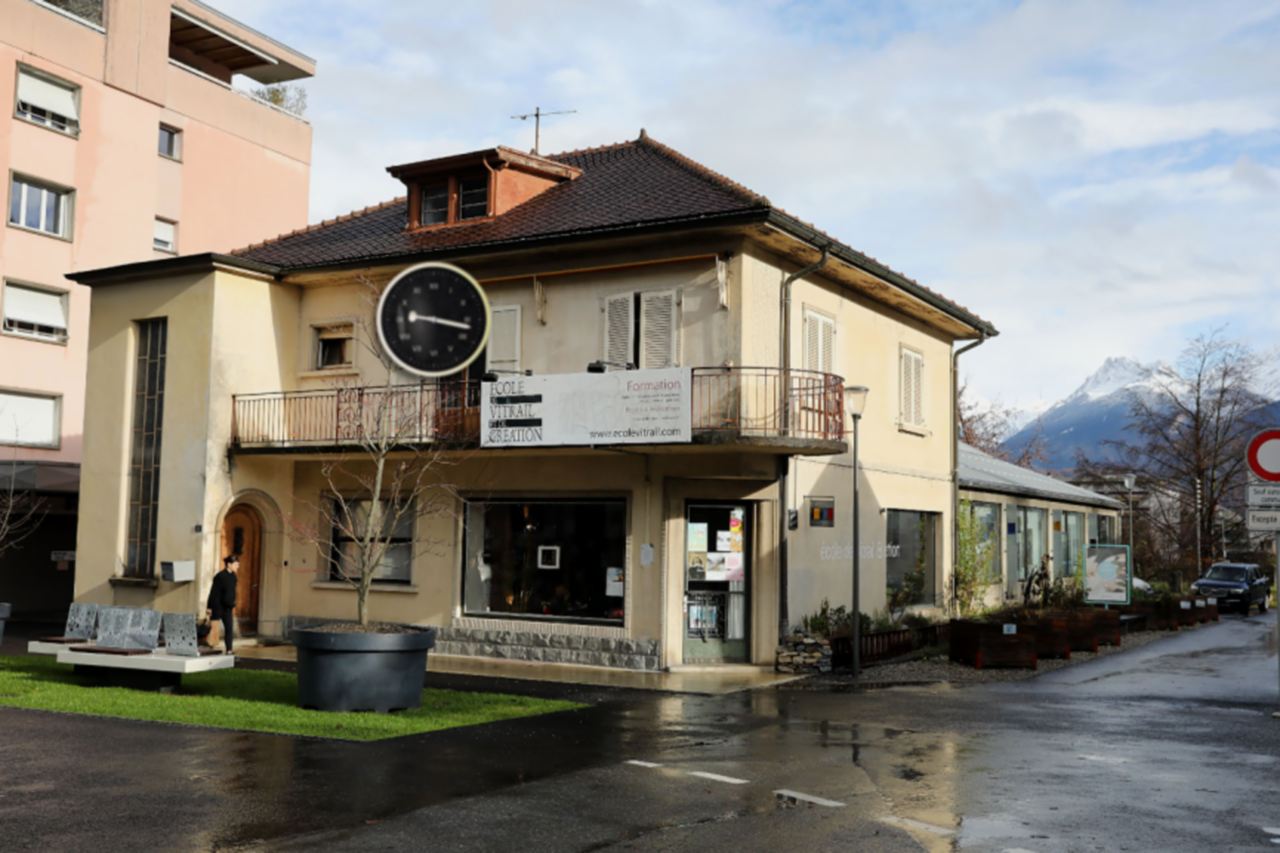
9:17
